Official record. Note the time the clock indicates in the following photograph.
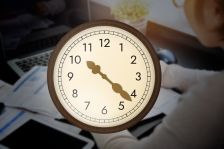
10:22
